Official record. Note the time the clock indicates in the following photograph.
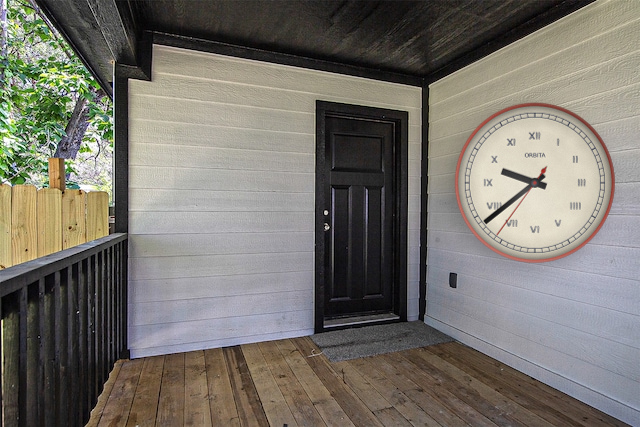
9:38:36
